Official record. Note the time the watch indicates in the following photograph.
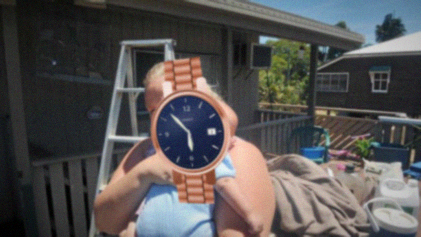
5:53
